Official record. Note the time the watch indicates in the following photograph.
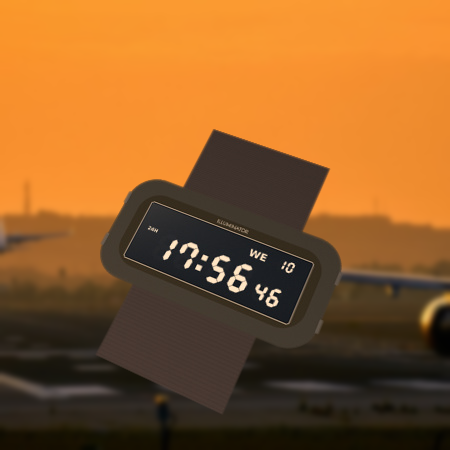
17:56:46
